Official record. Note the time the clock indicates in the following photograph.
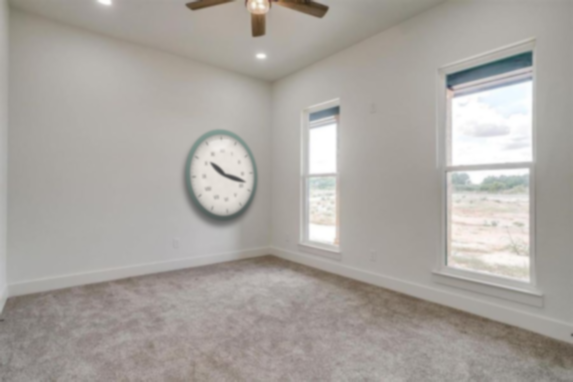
10:18
